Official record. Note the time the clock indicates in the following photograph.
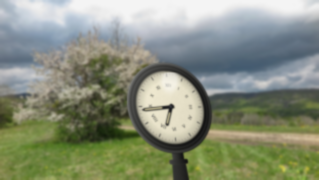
6:44
